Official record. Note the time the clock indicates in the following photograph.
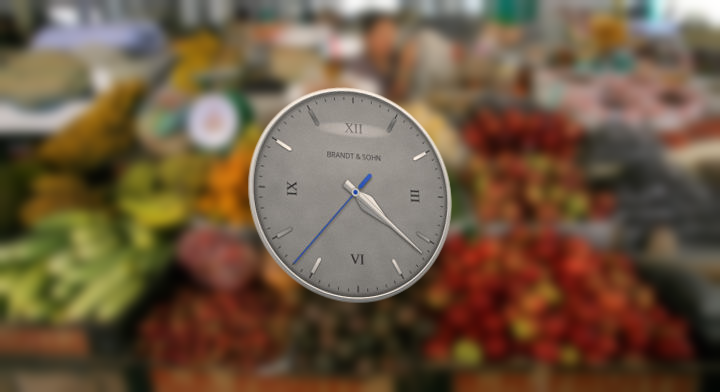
4:21:37
